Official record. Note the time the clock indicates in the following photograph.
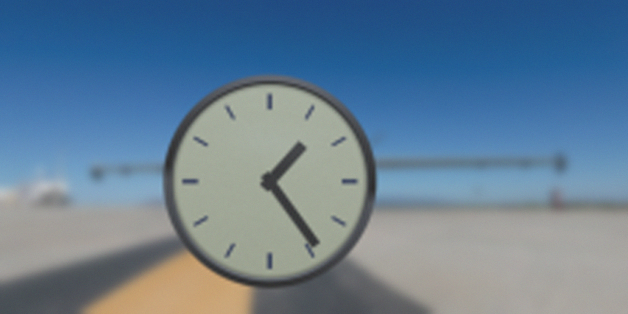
1:24
